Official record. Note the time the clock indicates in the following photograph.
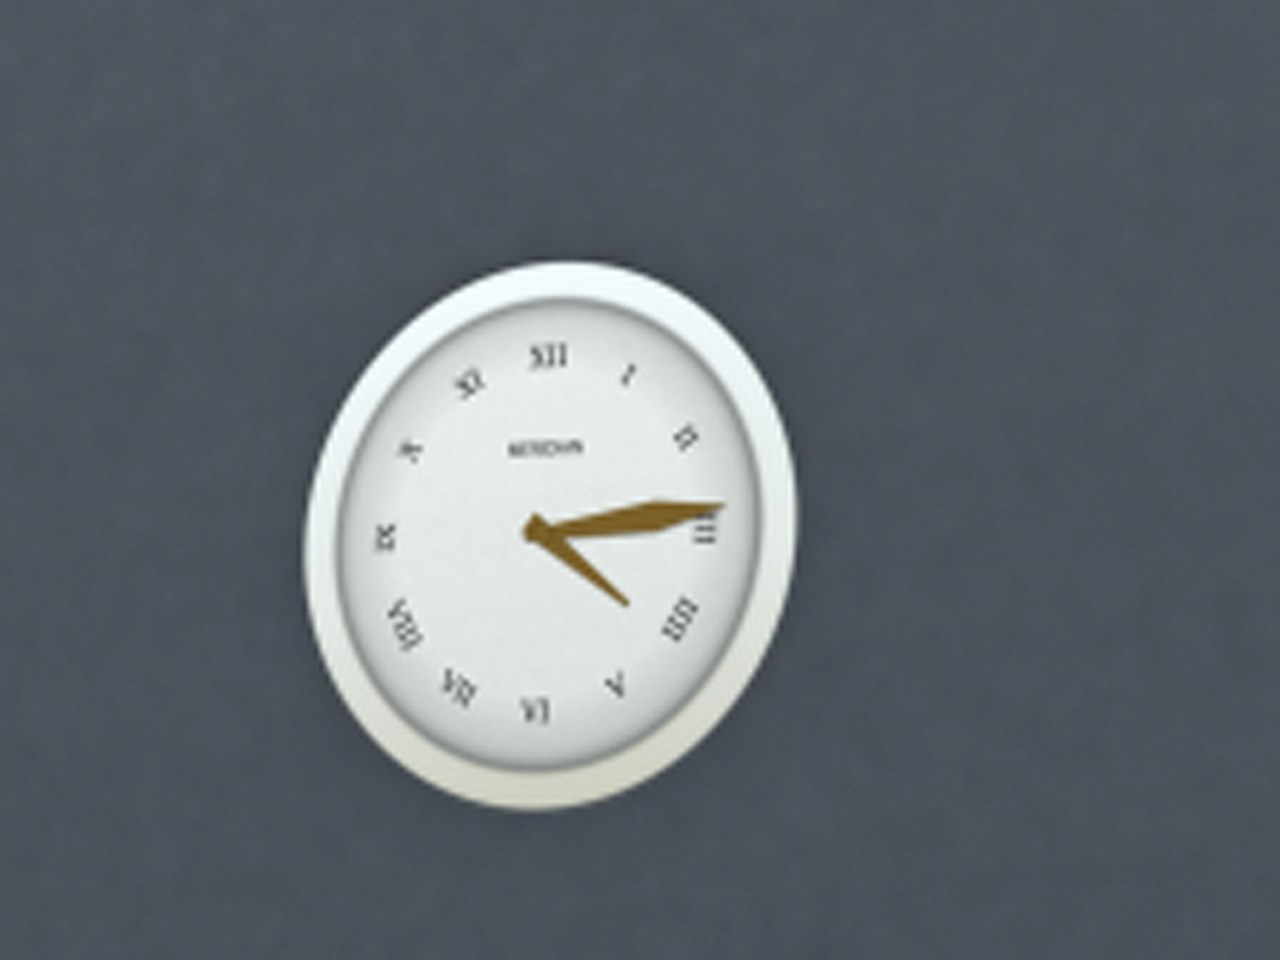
4:14
